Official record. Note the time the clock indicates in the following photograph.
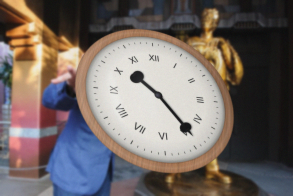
10:24
